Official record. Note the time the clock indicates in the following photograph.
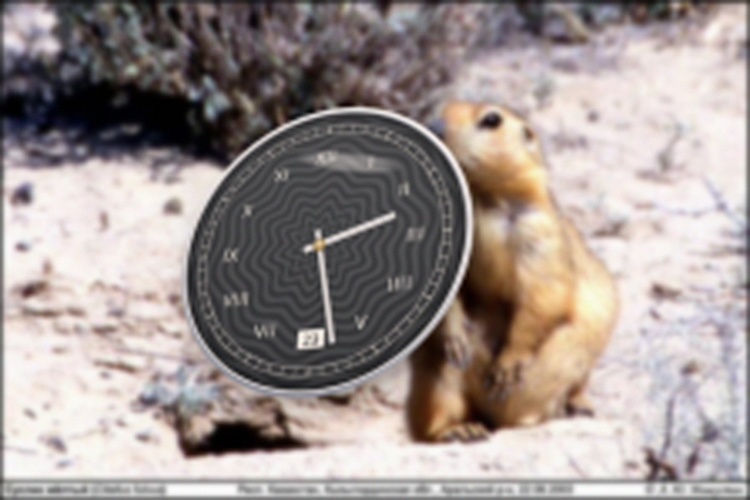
2:28
